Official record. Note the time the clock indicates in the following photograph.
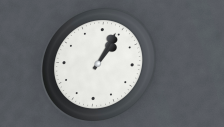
1:04
